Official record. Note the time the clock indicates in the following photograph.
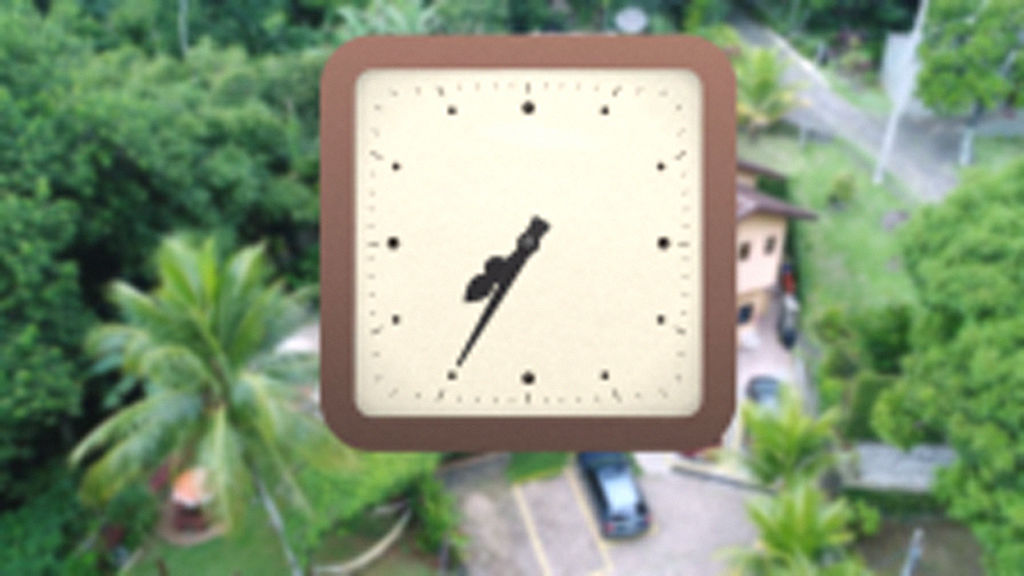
7:35
